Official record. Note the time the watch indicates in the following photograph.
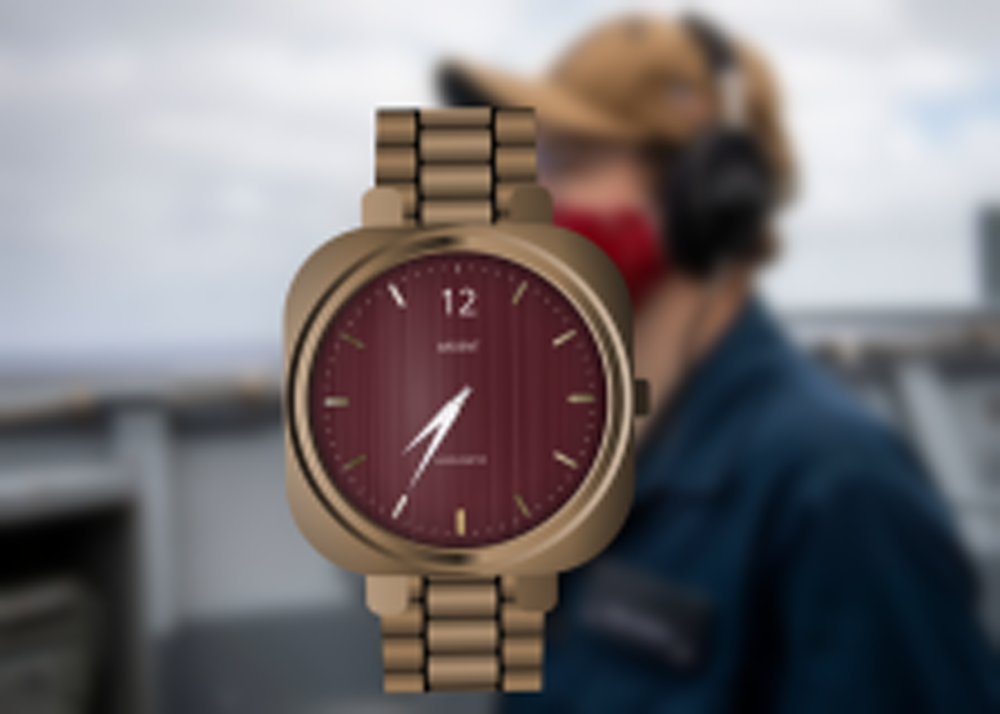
7:35
